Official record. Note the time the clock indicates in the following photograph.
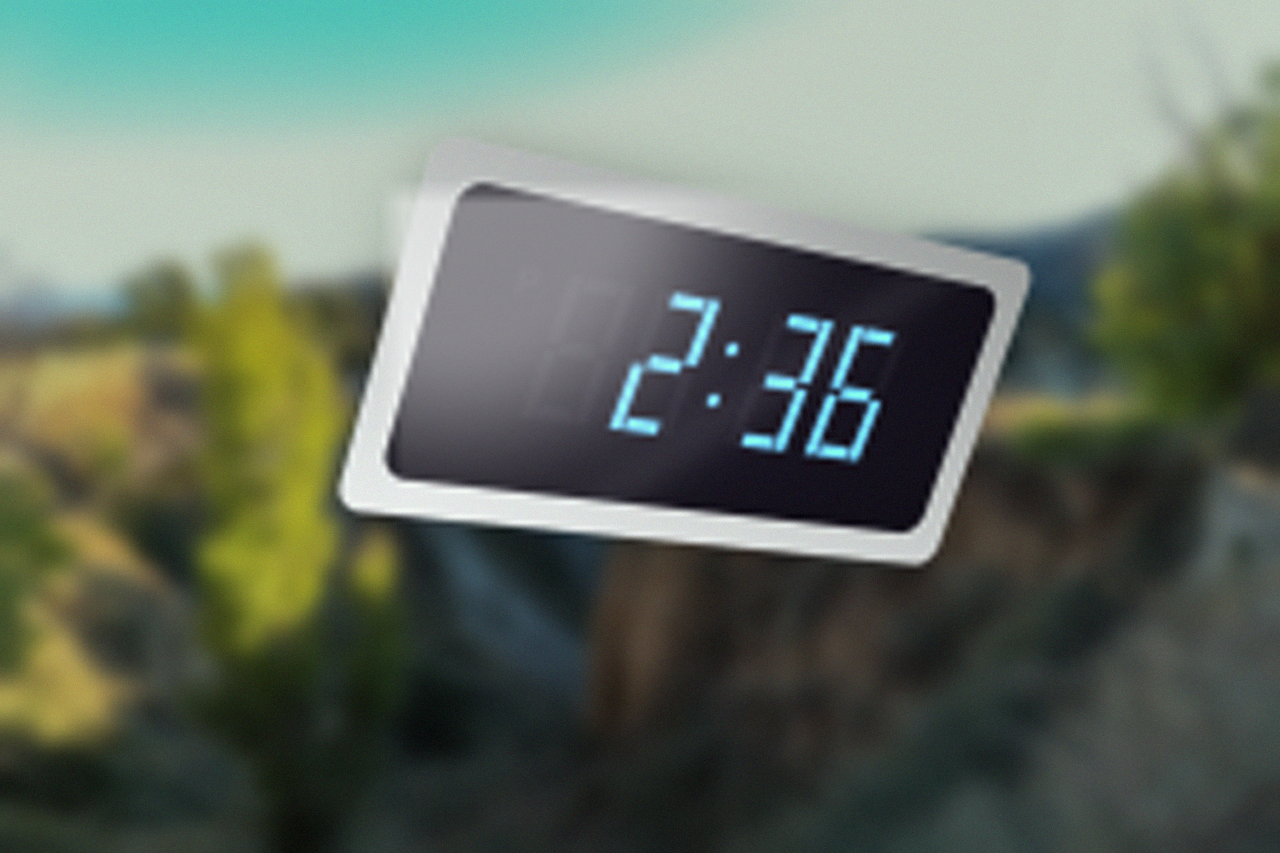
2:36
